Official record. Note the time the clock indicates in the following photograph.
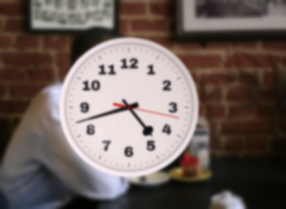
4:42:17
